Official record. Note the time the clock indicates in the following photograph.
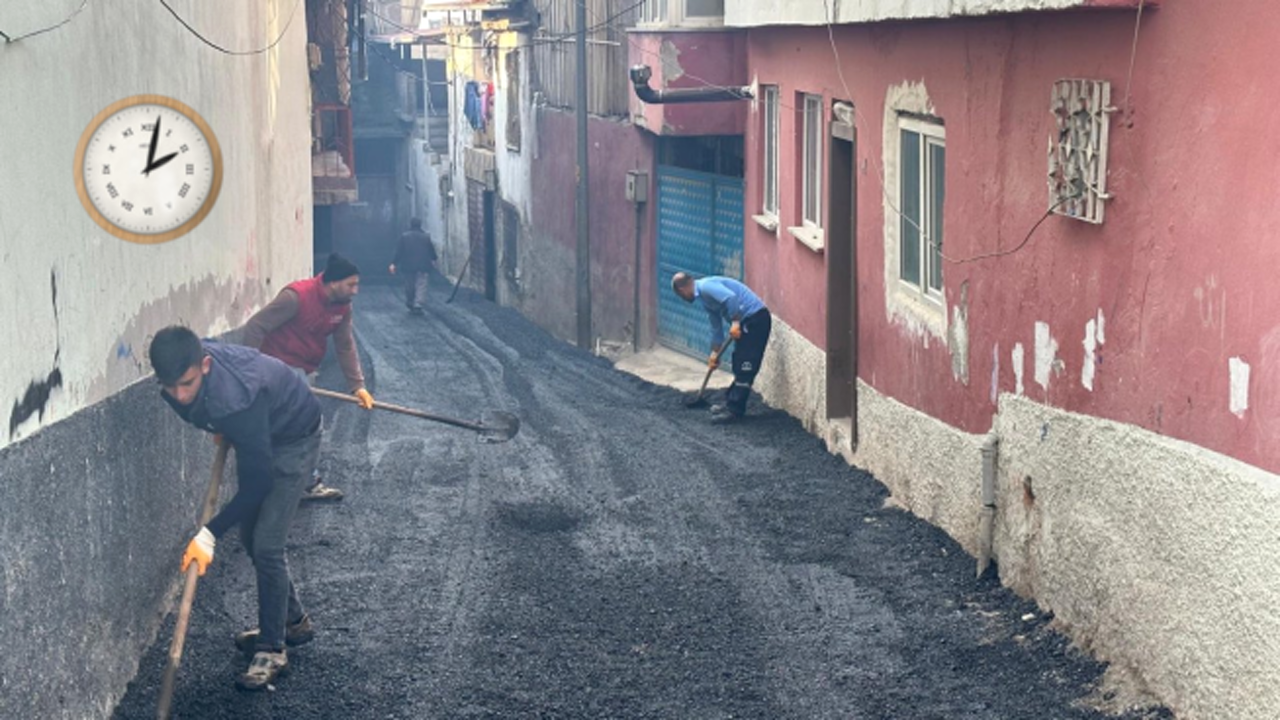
2:02
